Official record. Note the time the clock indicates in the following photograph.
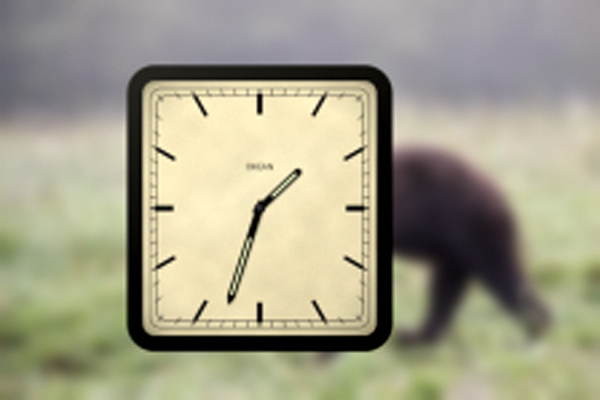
1:33
